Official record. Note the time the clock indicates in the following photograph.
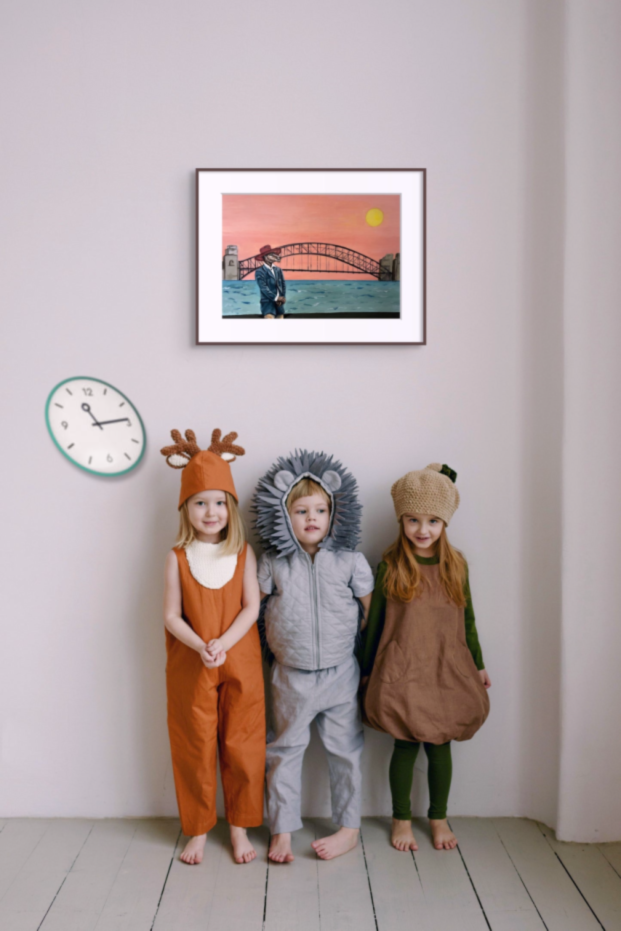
11:14
